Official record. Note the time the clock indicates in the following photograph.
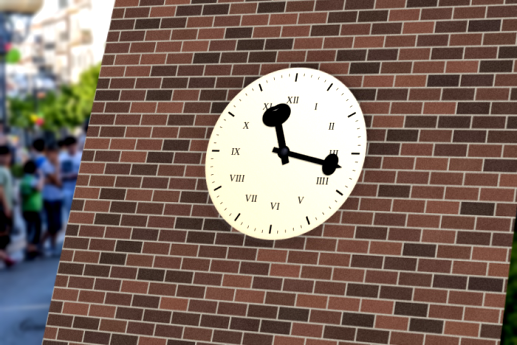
11:17
